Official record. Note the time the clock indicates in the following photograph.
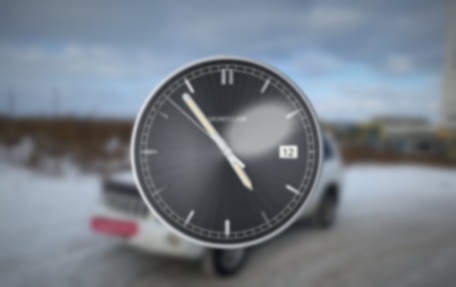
4:53:52
